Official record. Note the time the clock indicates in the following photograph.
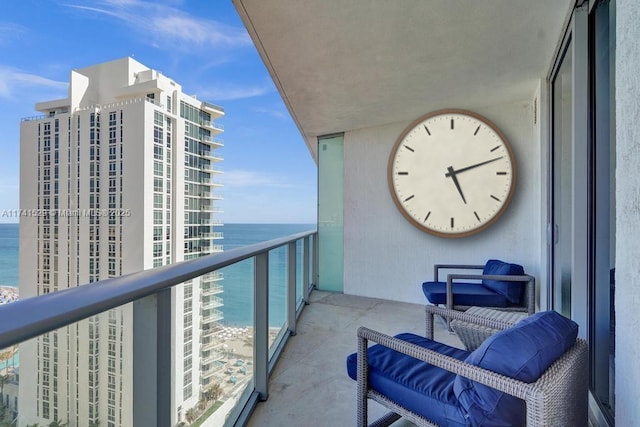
5:12
